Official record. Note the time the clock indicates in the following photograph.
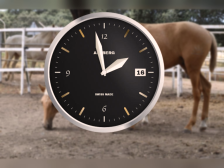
1:58
